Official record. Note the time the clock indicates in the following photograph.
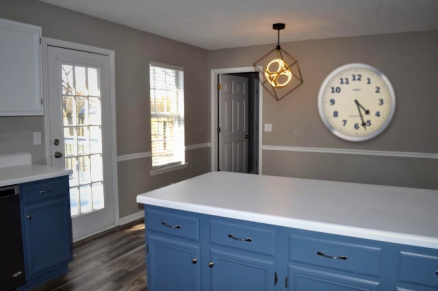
4:27
